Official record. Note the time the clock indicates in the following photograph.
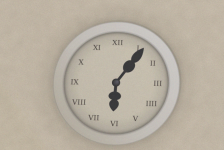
6:06
